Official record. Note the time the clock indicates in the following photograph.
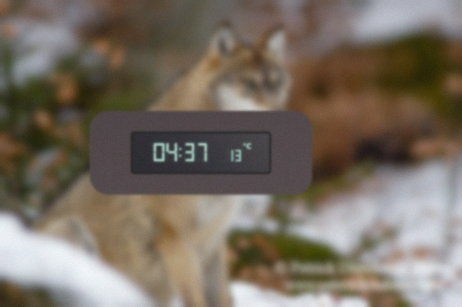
4:37
